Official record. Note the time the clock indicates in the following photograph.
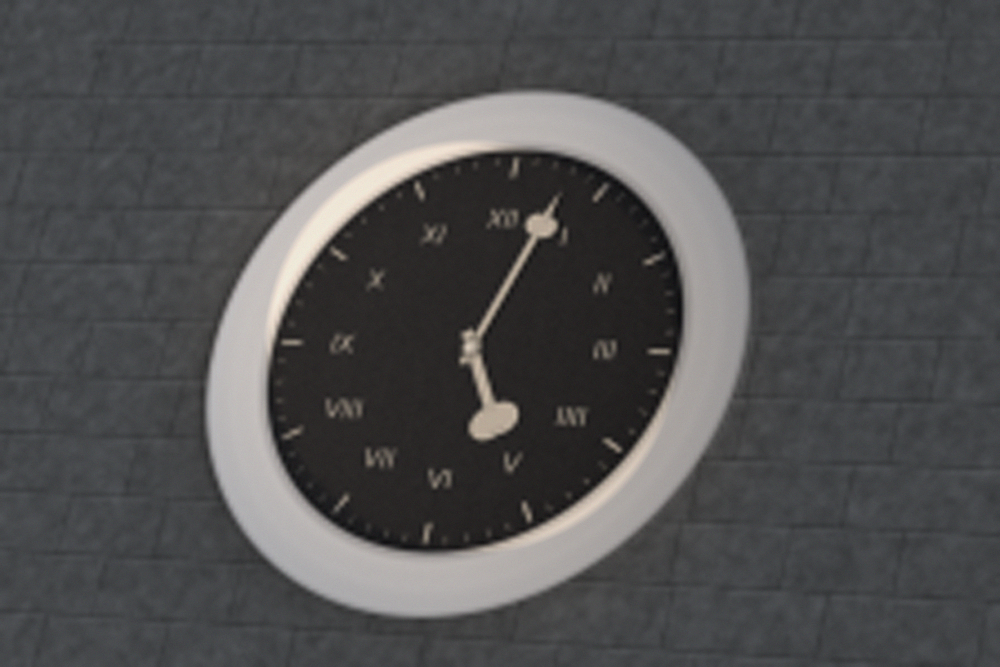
5:03
